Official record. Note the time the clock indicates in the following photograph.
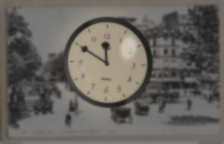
11:50
